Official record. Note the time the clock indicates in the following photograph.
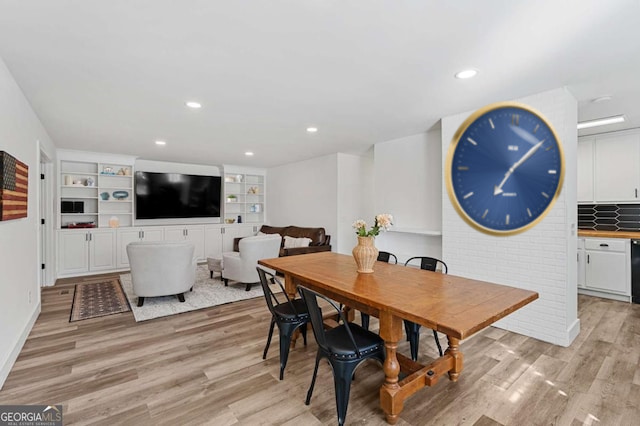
7:08
